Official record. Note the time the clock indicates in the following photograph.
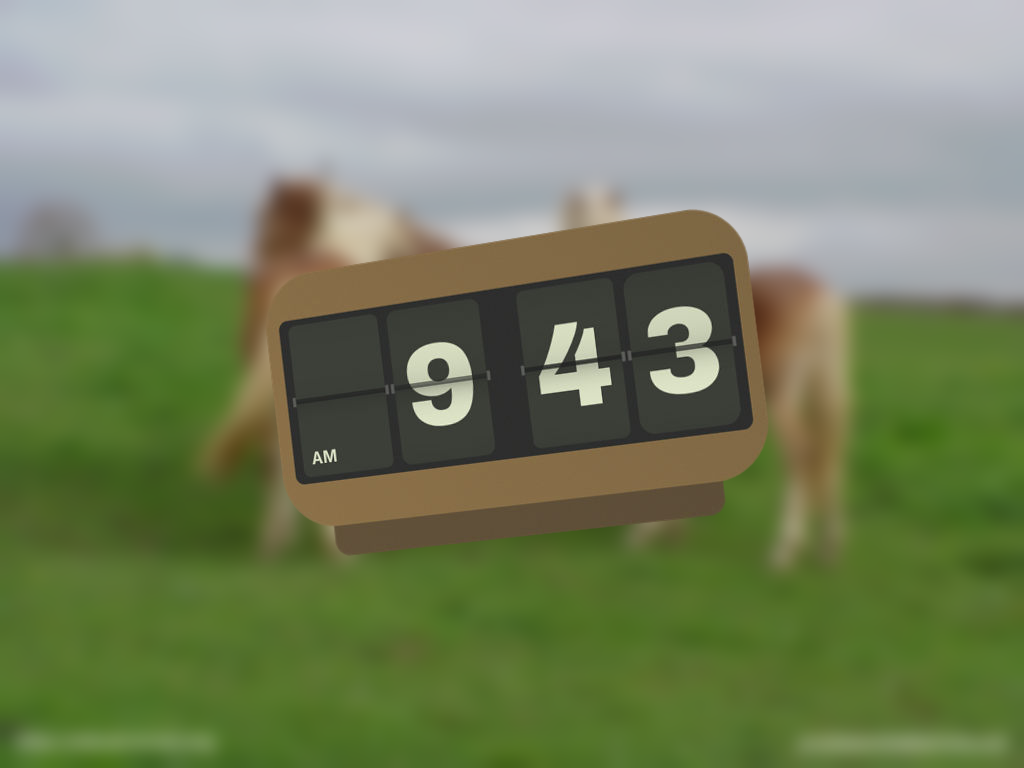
9:43
